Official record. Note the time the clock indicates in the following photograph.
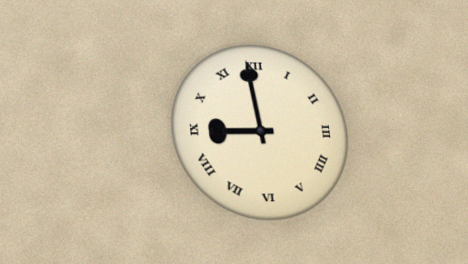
8:59
